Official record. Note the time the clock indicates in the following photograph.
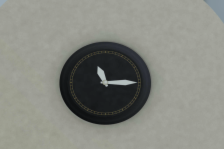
11:15
